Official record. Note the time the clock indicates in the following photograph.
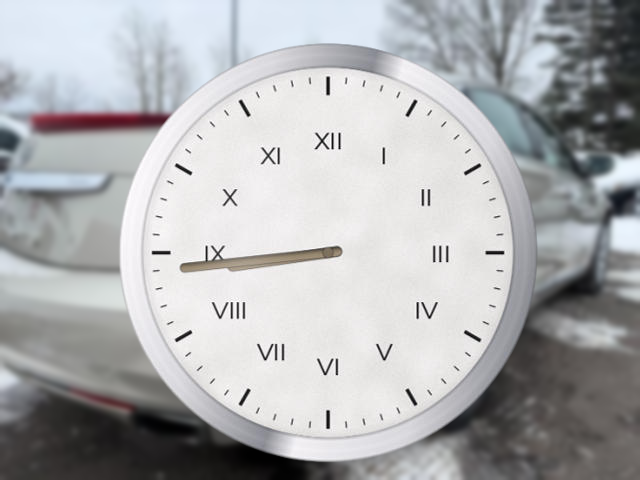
8:44
